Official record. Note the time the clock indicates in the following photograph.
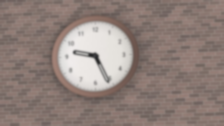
9:26
